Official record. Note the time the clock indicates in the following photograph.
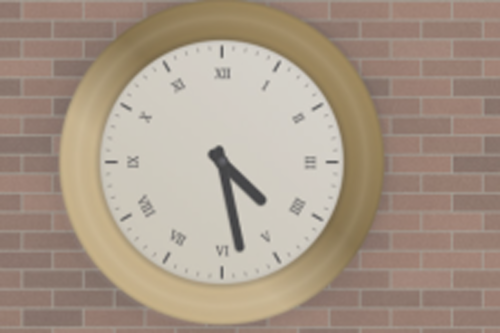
4:28
